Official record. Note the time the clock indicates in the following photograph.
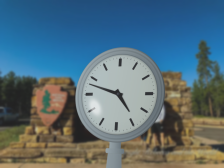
4:48
